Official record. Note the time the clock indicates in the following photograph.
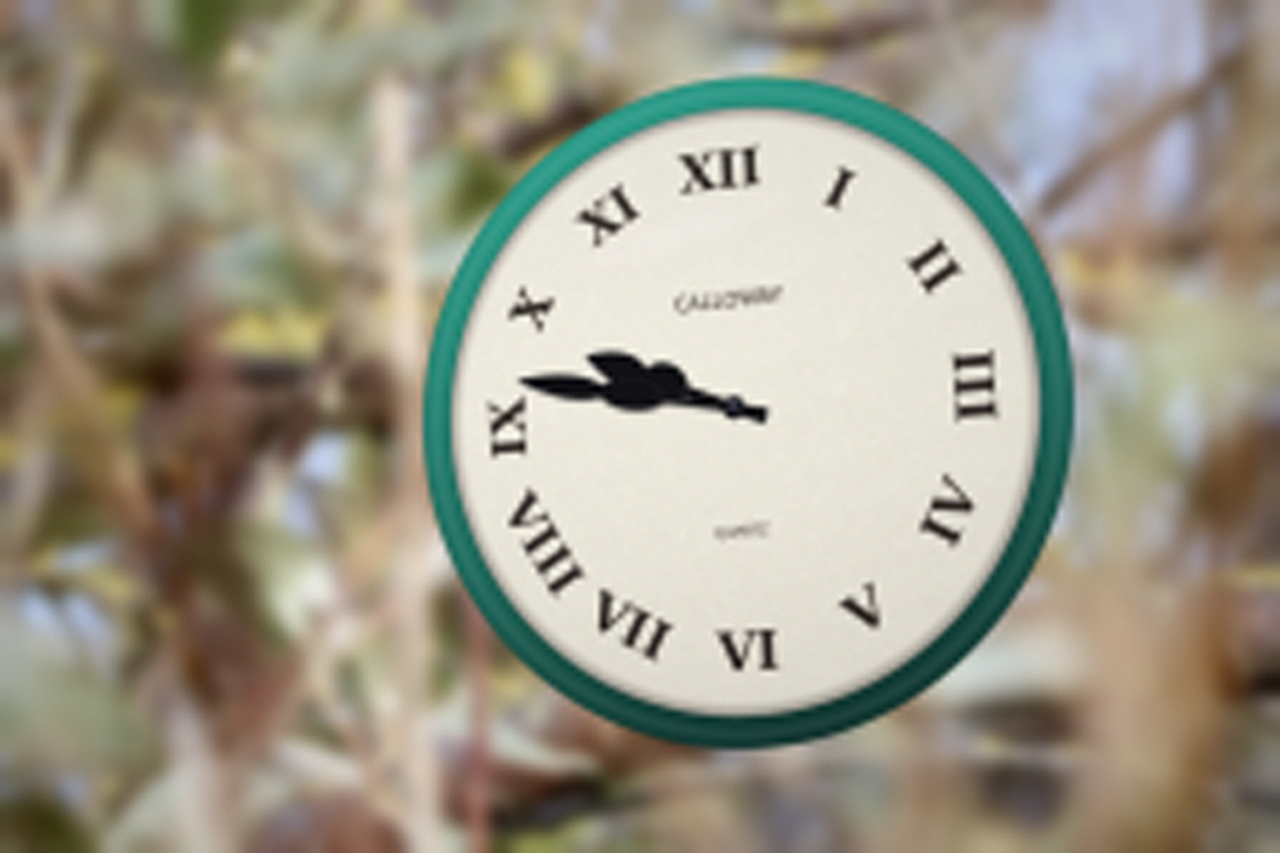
9:47
